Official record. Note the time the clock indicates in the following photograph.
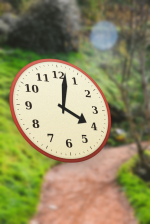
4:02
